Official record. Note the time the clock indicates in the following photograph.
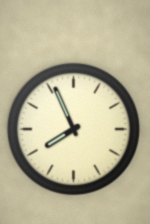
7:56
